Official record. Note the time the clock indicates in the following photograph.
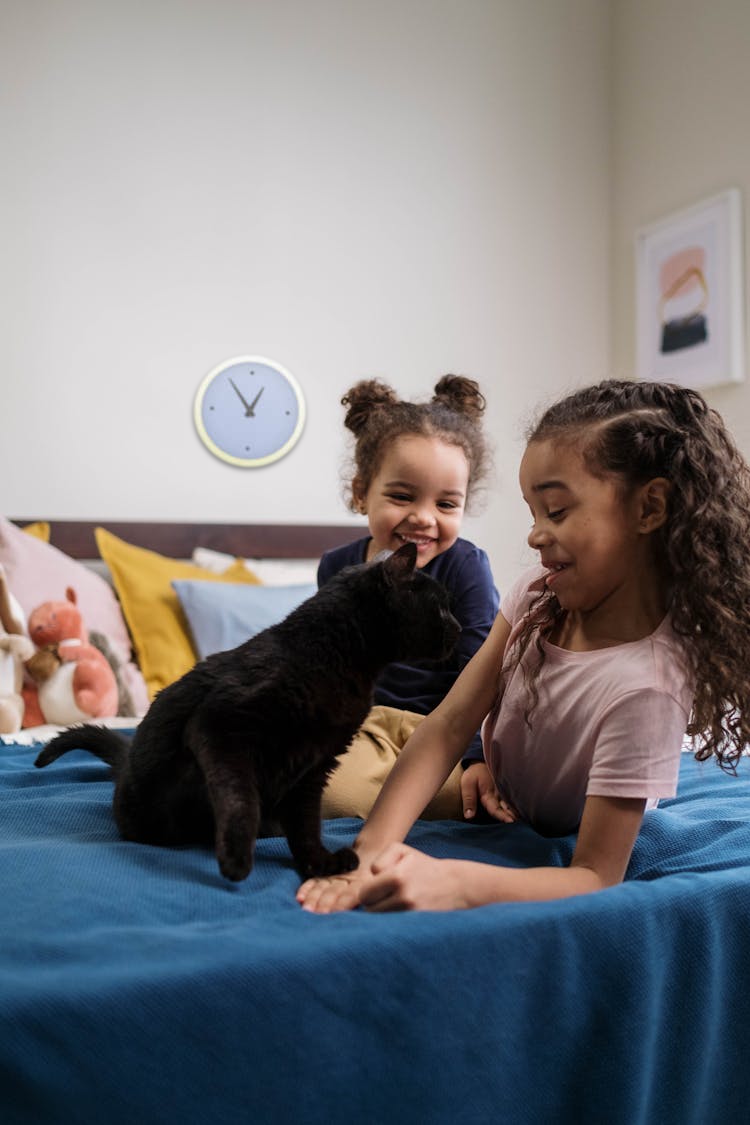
12:54
